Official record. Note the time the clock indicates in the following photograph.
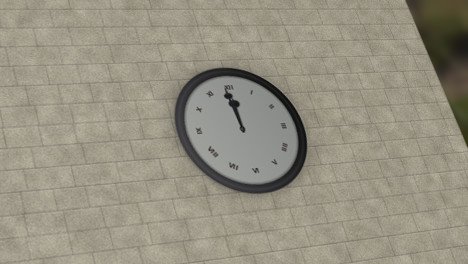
11:59
